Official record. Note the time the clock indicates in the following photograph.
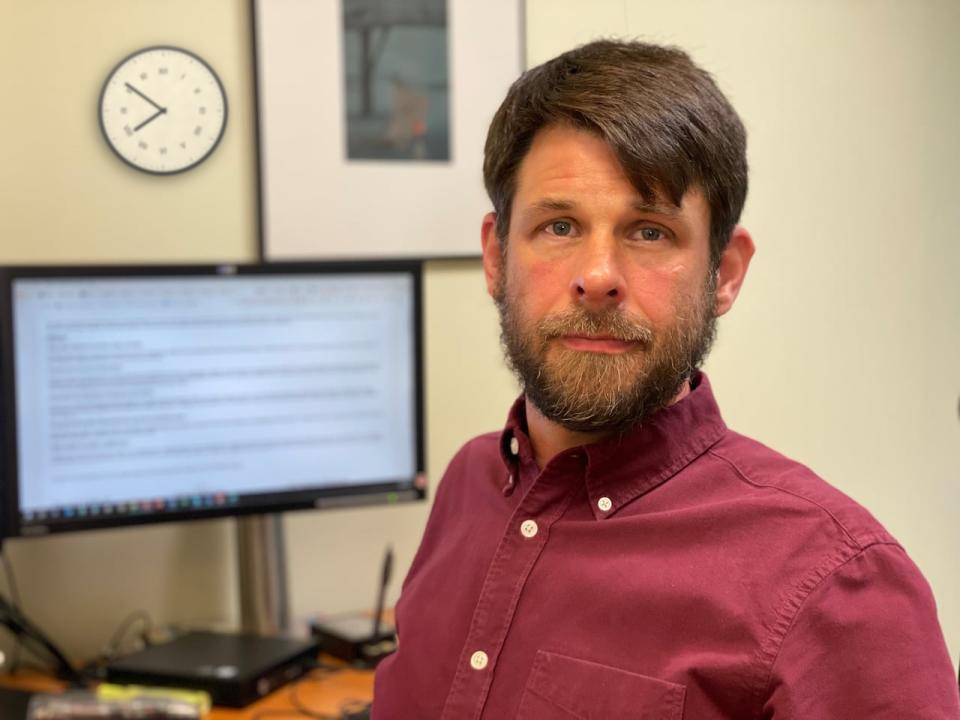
7:51
